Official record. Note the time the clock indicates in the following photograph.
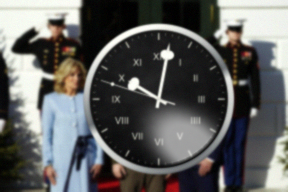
10:01:48
